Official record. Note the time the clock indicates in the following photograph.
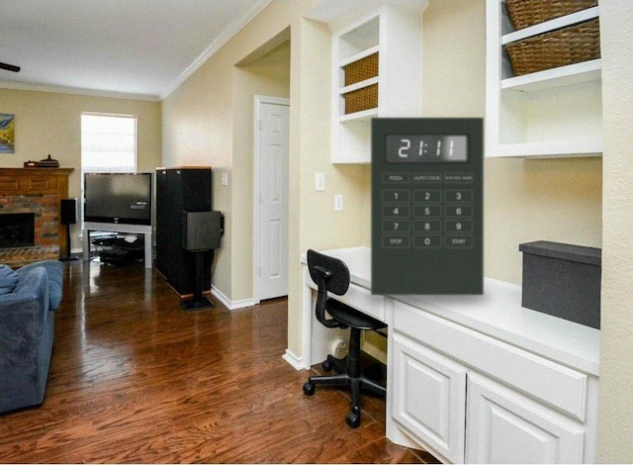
21:11
